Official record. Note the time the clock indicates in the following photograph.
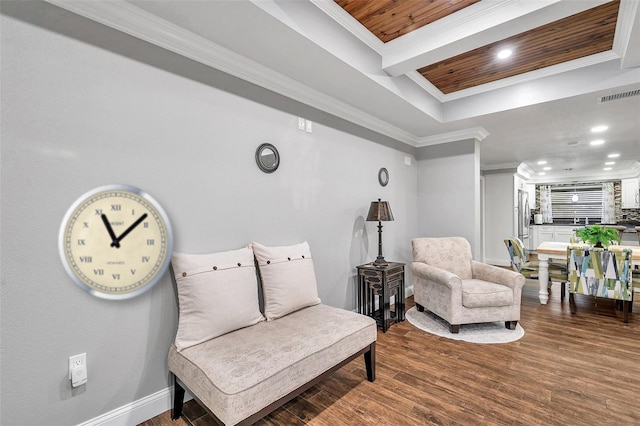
11:08
